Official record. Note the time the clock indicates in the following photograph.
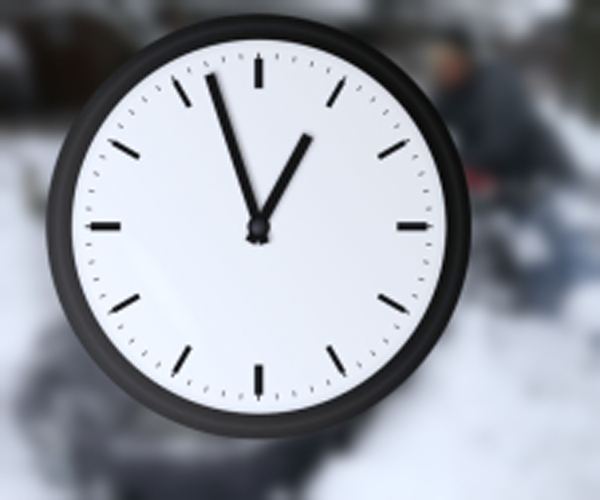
12:57
